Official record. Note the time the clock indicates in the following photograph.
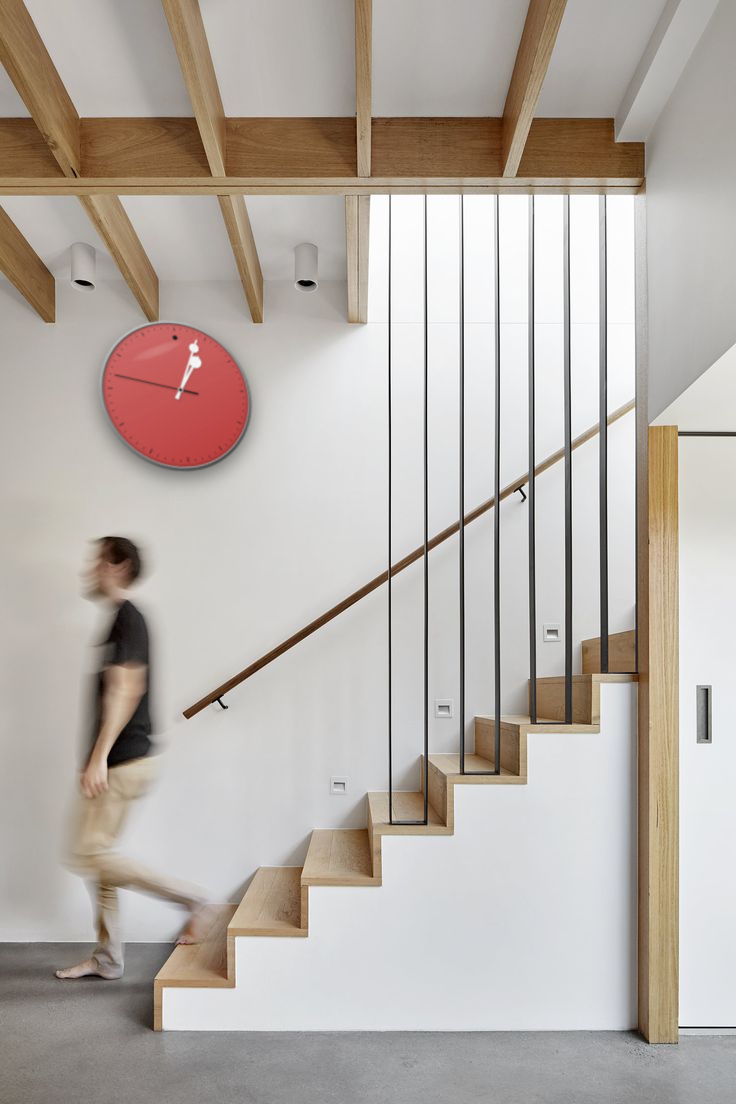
1:03:47
